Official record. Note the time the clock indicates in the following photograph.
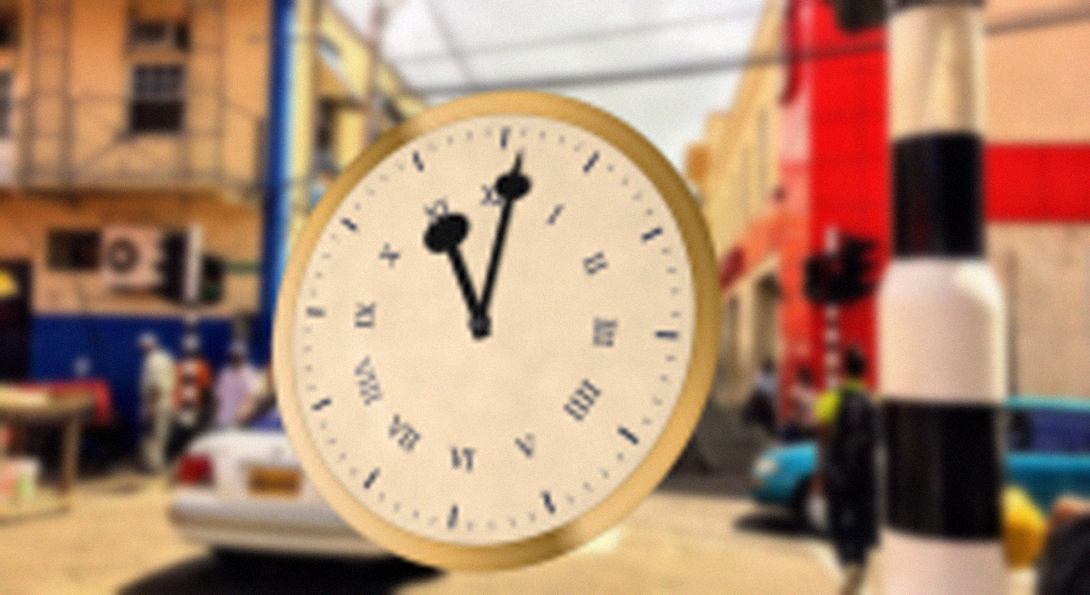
11:01
